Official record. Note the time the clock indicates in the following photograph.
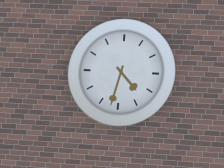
4:32
